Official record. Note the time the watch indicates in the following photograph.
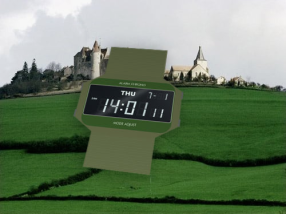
14:01:11
